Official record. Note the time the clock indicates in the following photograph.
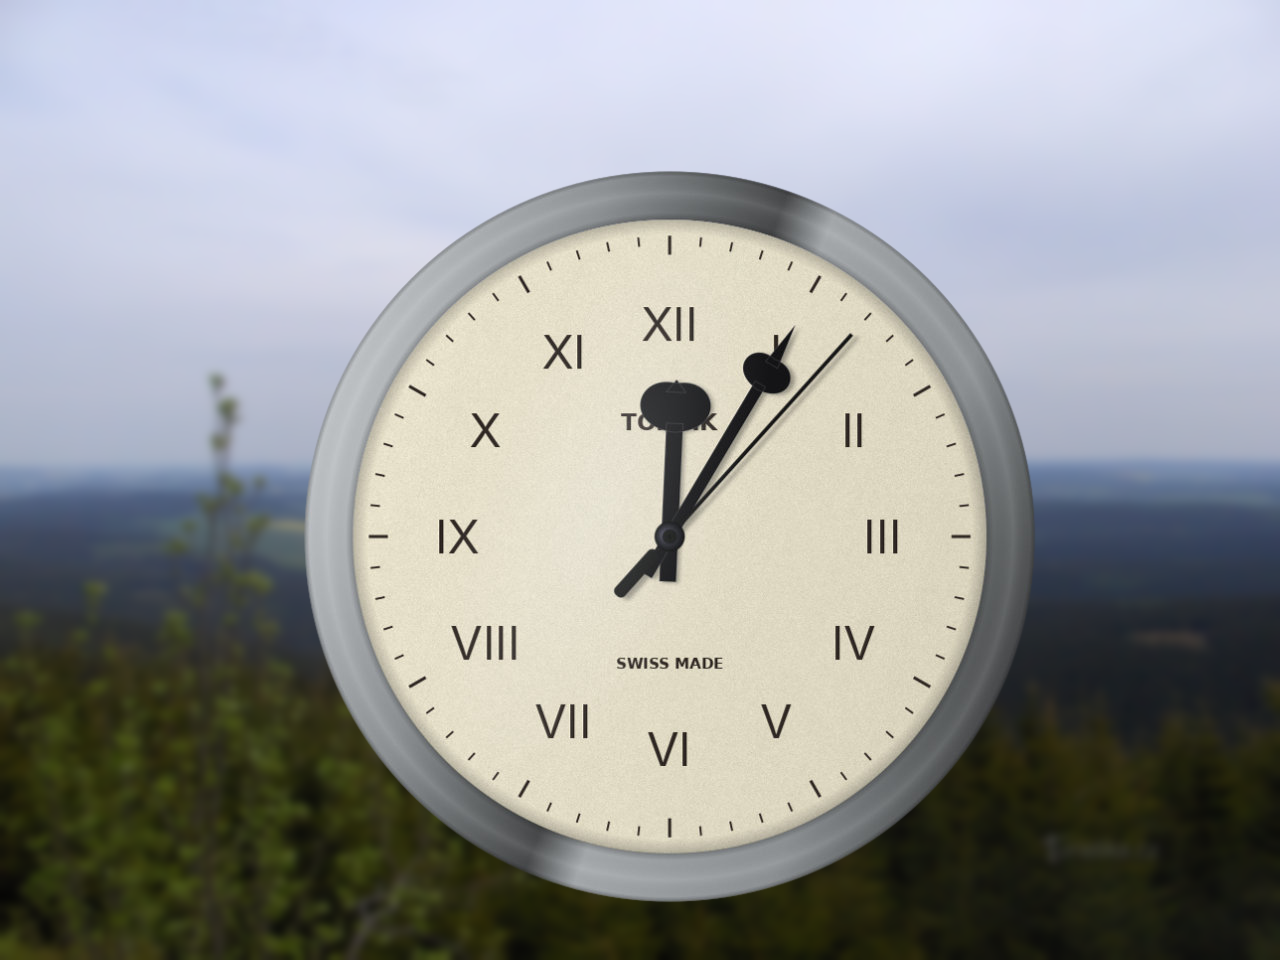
12:05:07
